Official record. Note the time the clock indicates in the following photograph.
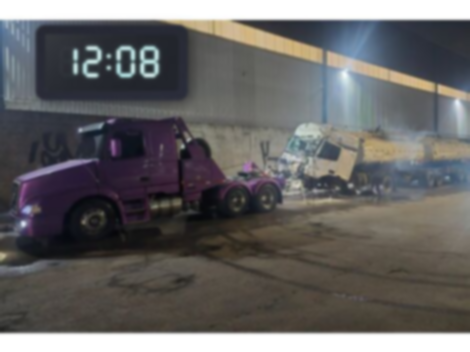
12:08
